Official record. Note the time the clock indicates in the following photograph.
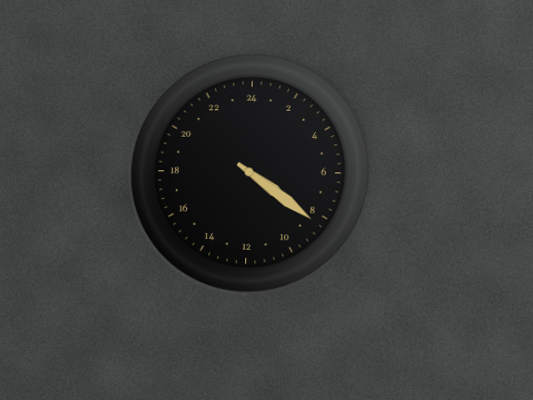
8:21
